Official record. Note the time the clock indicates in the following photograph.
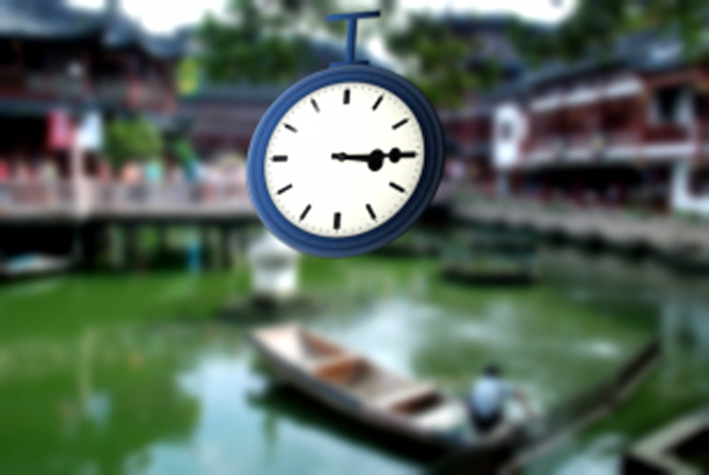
3:15
